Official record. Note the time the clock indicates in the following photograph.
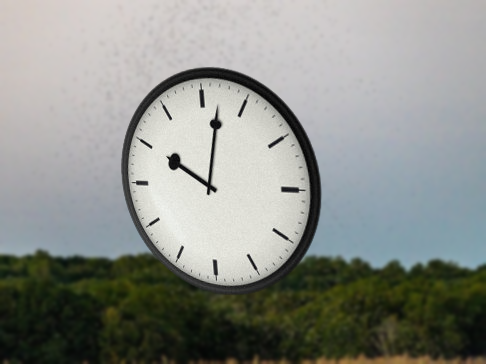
10:02
